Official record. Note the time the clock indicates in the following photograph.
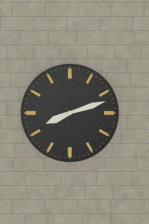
8:12
